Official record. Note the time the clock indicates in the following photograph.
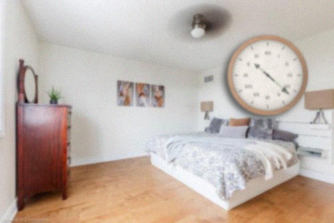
10:22
